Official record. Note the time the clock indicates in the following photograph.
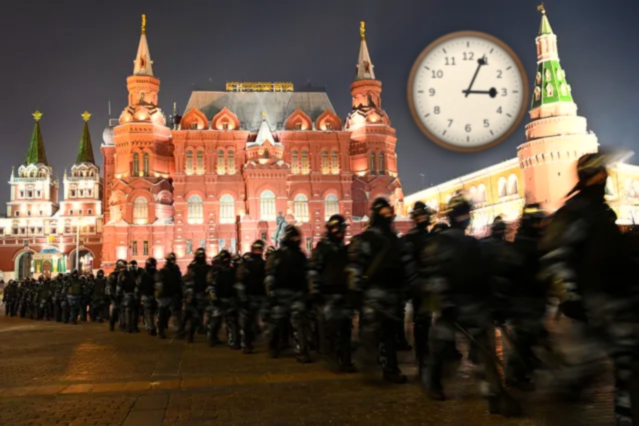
3:04
